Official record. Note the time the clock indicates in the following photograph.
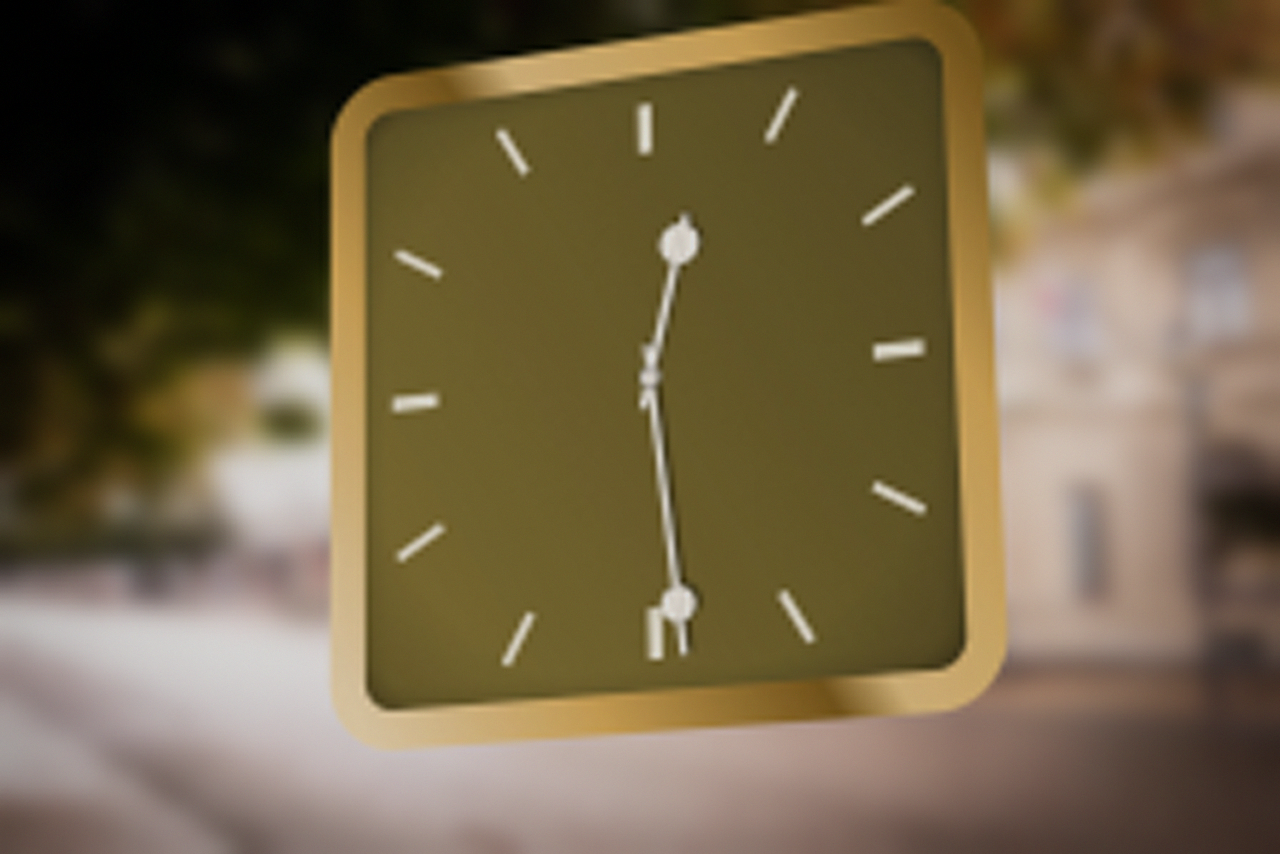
12:29
